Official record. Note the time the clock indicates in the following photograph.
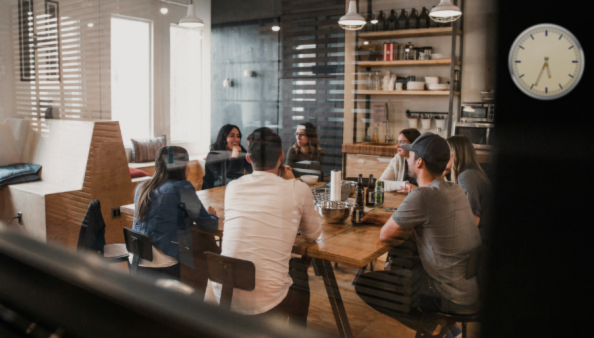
5:34
